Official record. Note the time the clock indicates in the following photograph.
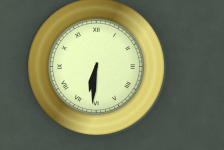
6:31
